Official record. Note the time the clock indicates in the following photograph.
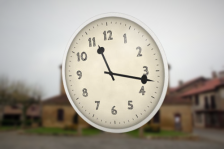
11:17
